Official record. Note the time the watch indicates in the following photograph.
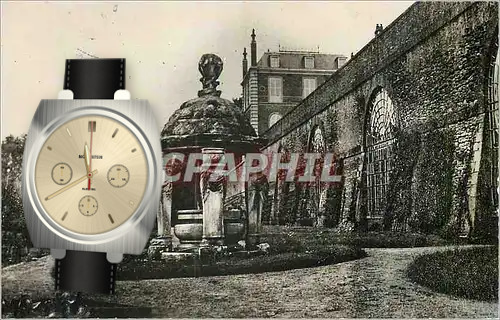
11:40
